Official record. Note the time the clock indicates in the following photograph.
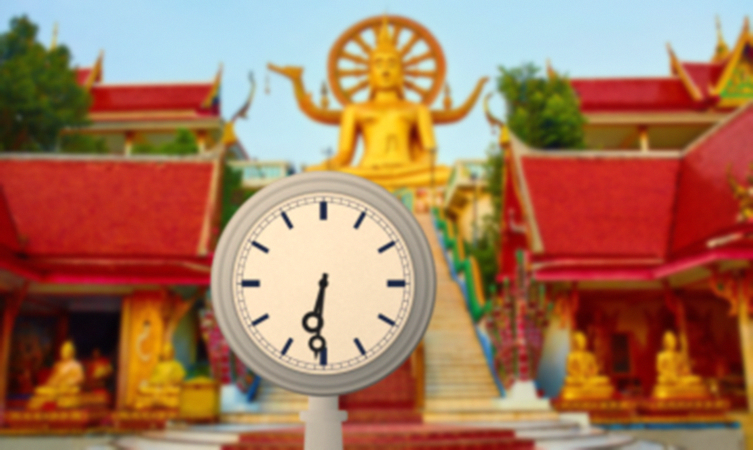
6:31
